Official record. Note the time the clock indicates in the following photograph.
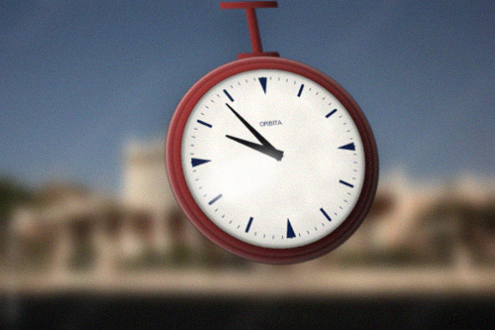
9:54
